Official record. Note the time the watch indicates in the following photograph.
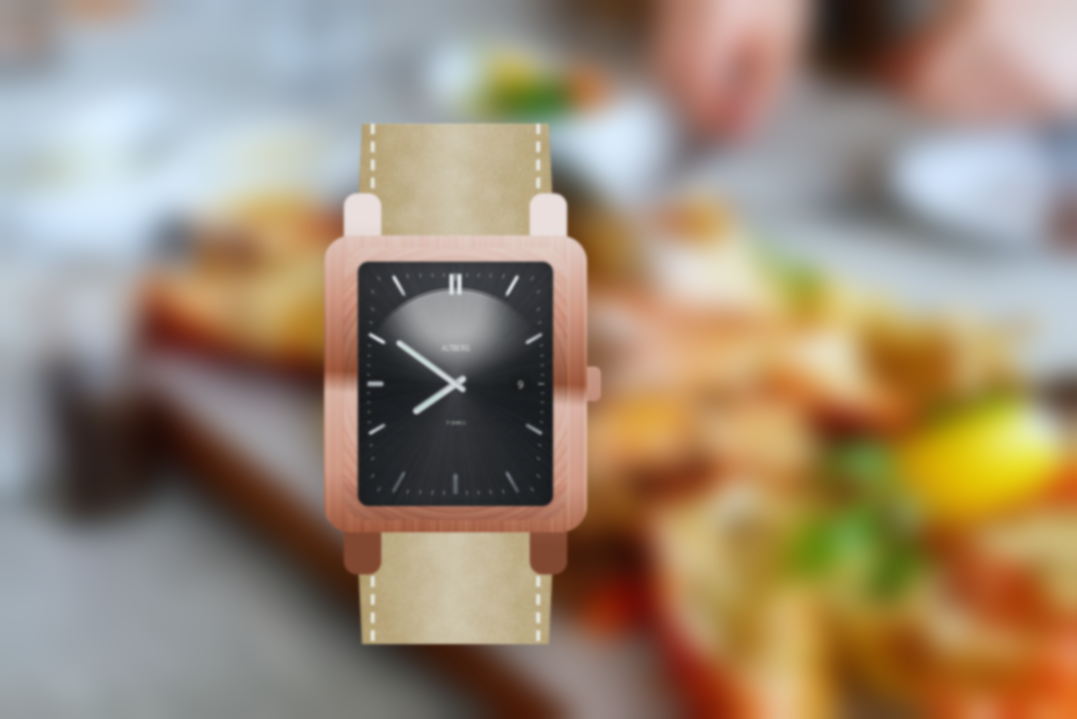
7:51
